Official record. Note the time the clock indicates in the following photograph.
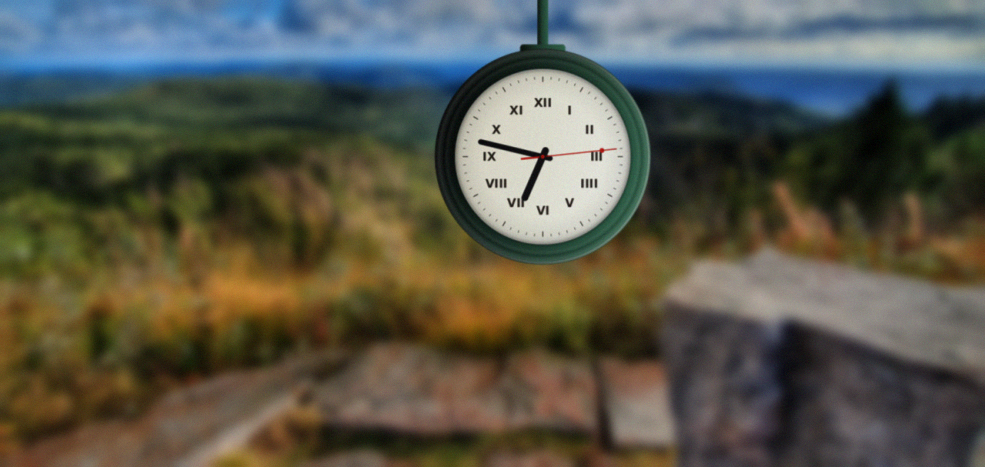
6:47:14
